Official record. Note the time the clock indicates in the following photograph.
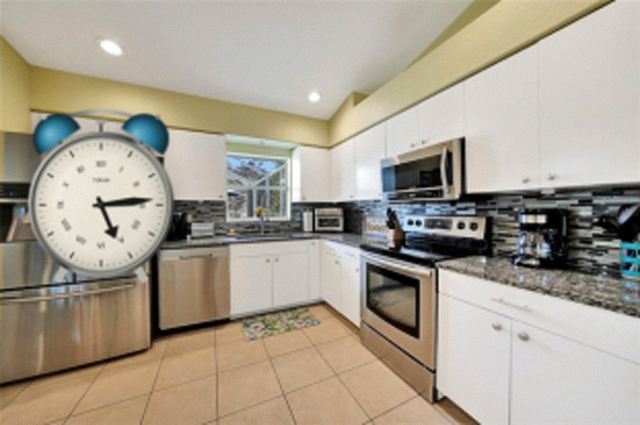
5:14
